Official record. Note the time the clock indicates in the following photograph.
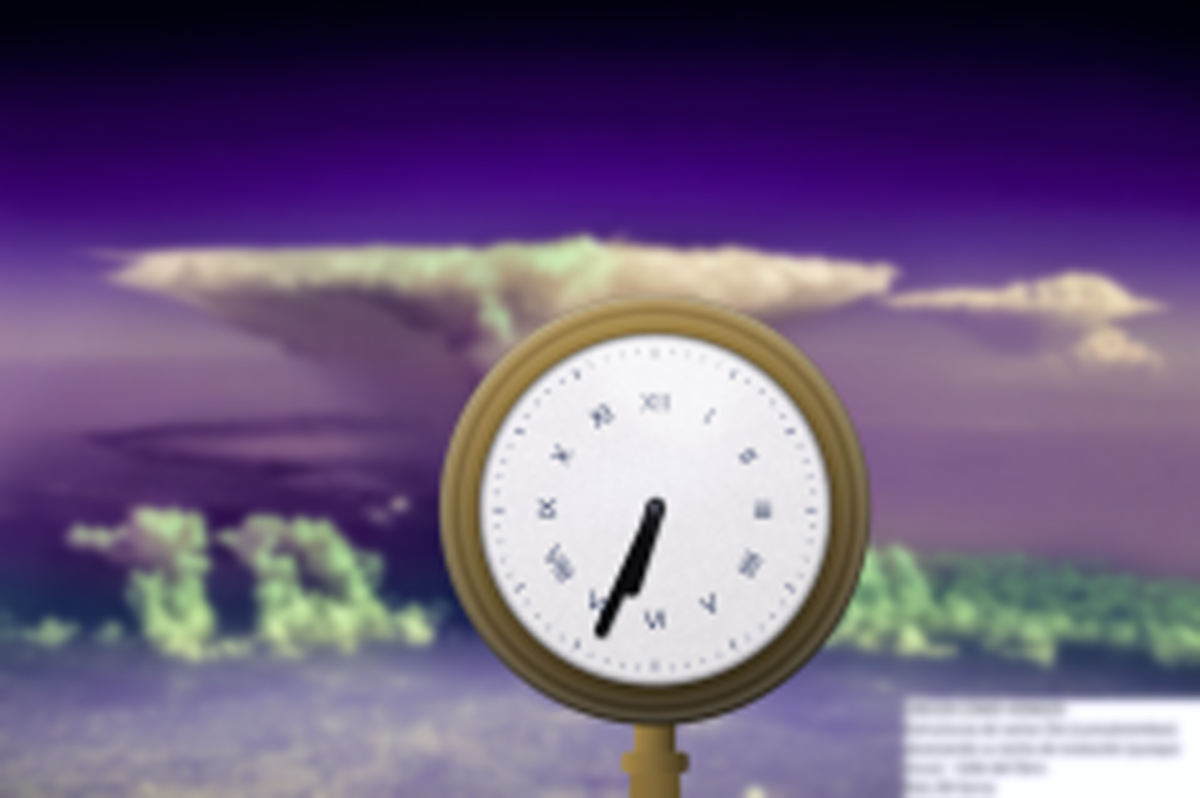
6:34
